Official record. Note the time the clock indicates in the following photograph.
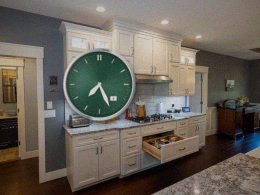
7:26
